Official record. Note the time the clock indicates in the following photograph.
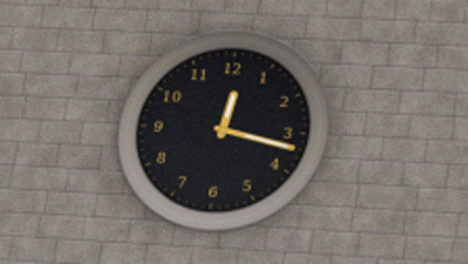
12:17
